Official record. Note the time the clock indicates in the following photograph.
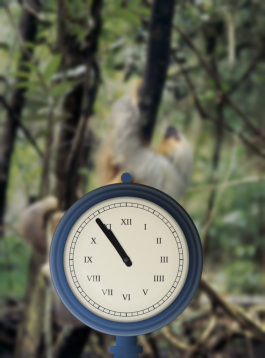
10:54
